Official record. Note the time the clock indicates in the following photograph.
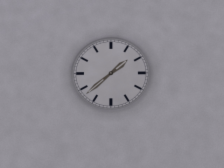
1:38
